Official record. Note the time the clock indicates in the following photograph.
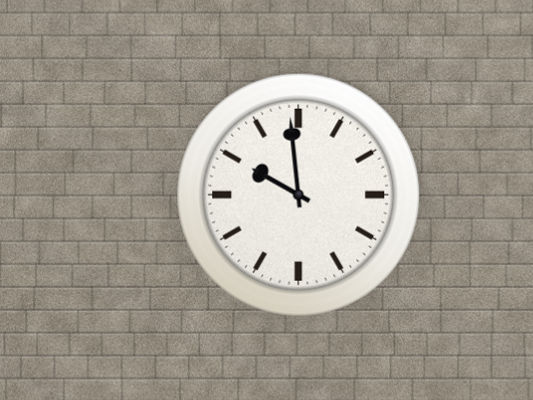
9:59
